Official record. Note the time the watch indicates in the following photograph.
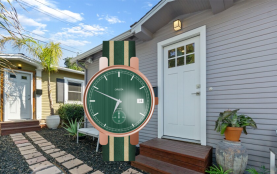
6:49
